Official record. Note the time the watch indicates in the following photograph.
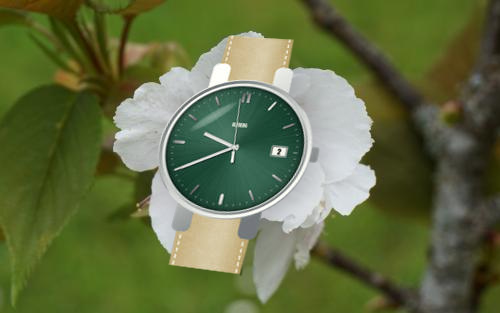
9:39:59
